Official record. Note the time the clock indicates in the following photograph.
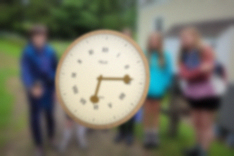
6:14
